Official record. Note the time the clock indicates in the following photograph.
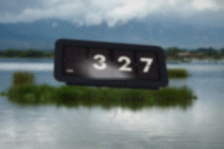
3:27
